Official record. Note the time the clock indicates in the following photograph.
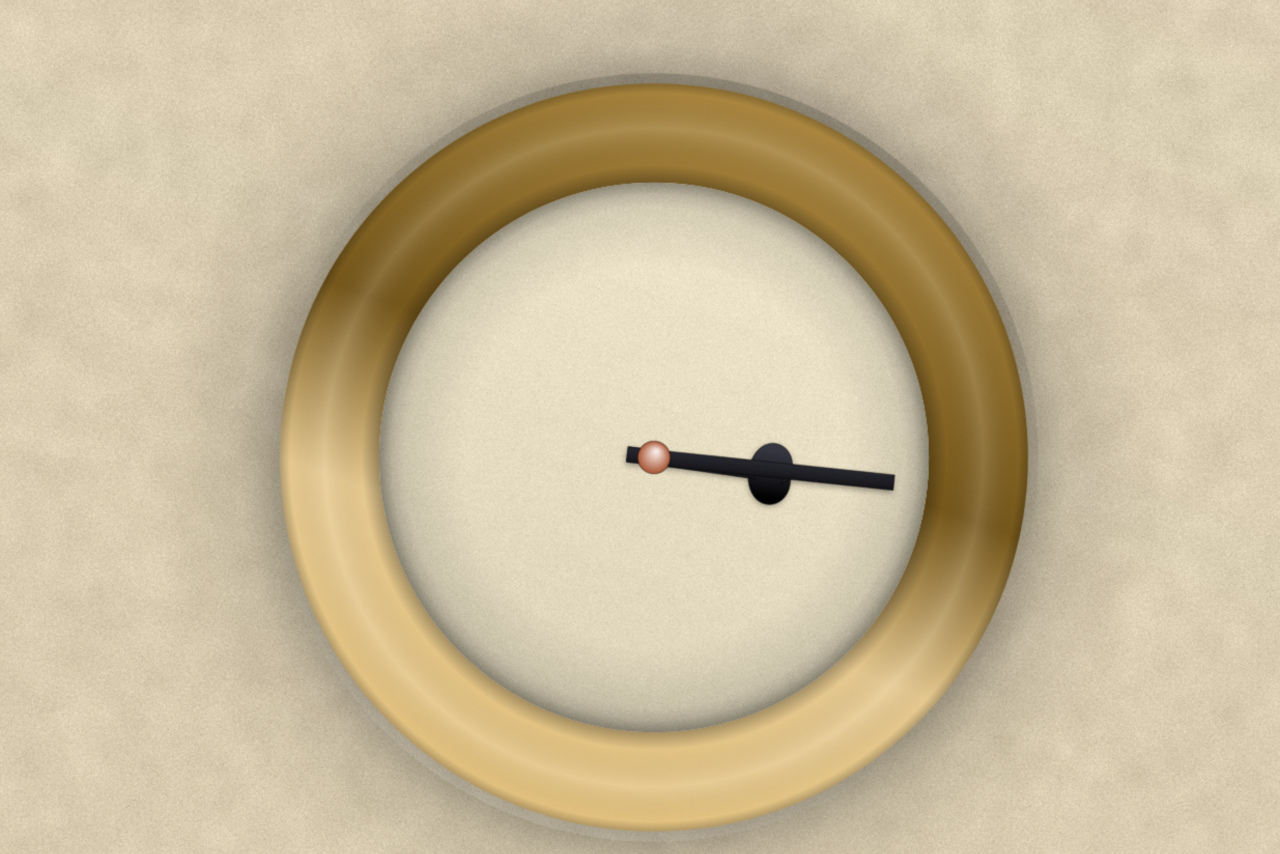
3:16
